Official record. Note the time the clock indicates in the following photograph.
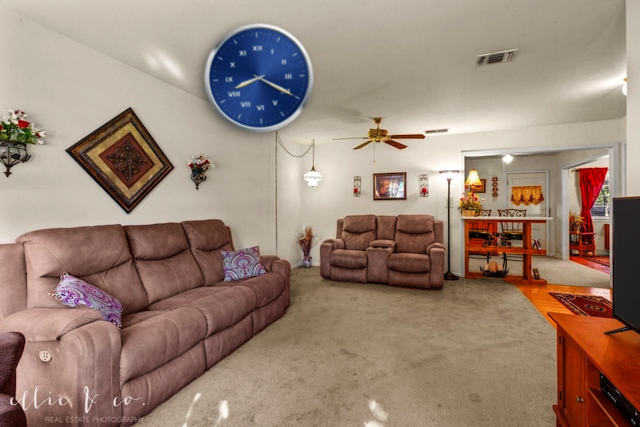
8:20
